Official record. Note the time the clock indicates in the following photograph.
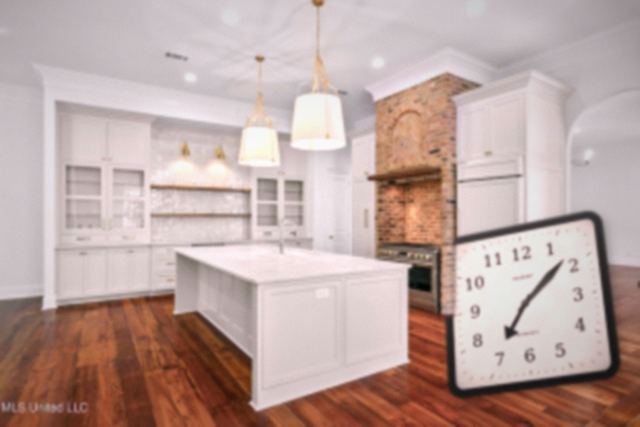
7:08
